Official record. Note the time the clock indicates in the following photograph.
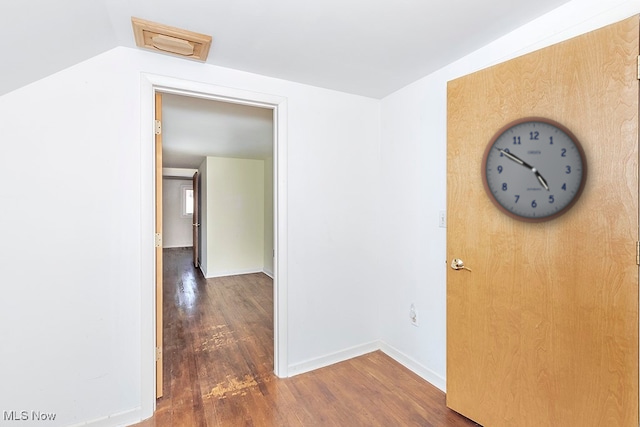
4:50
